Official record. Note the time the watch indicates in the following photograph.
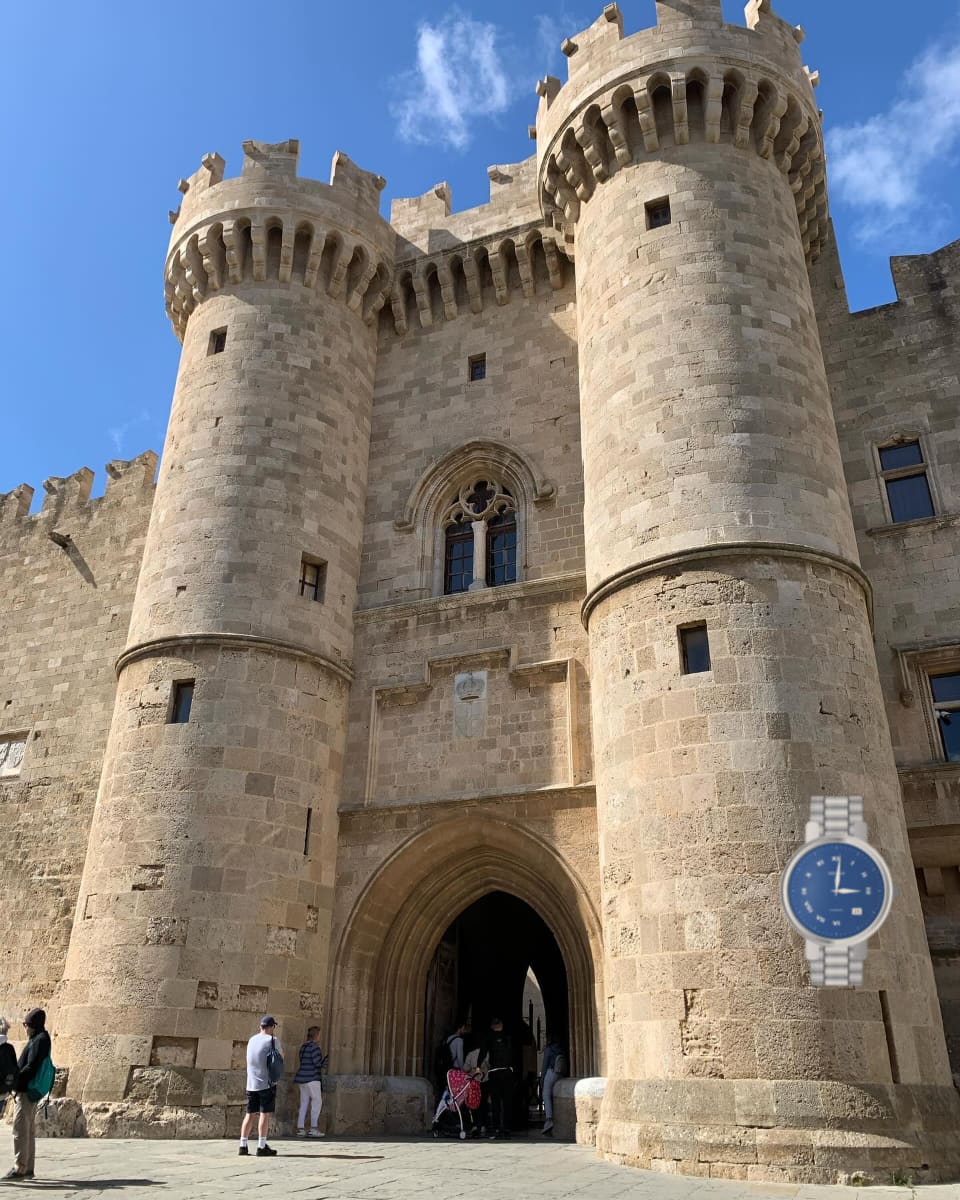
3:01
